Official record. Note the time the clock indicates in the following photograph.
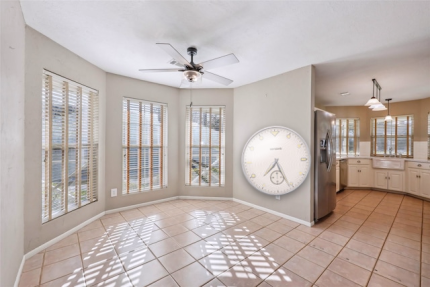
7:26
